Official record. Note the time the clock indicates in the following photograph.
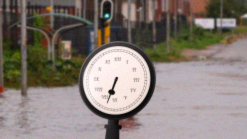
6:33
